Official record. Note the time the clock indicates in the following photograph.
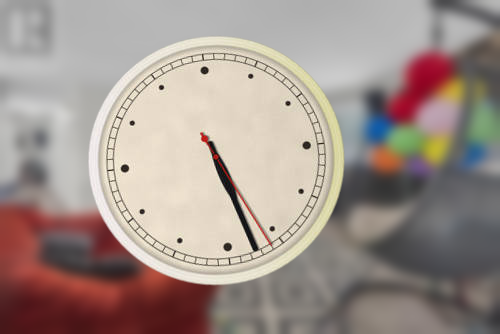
5:27:26
